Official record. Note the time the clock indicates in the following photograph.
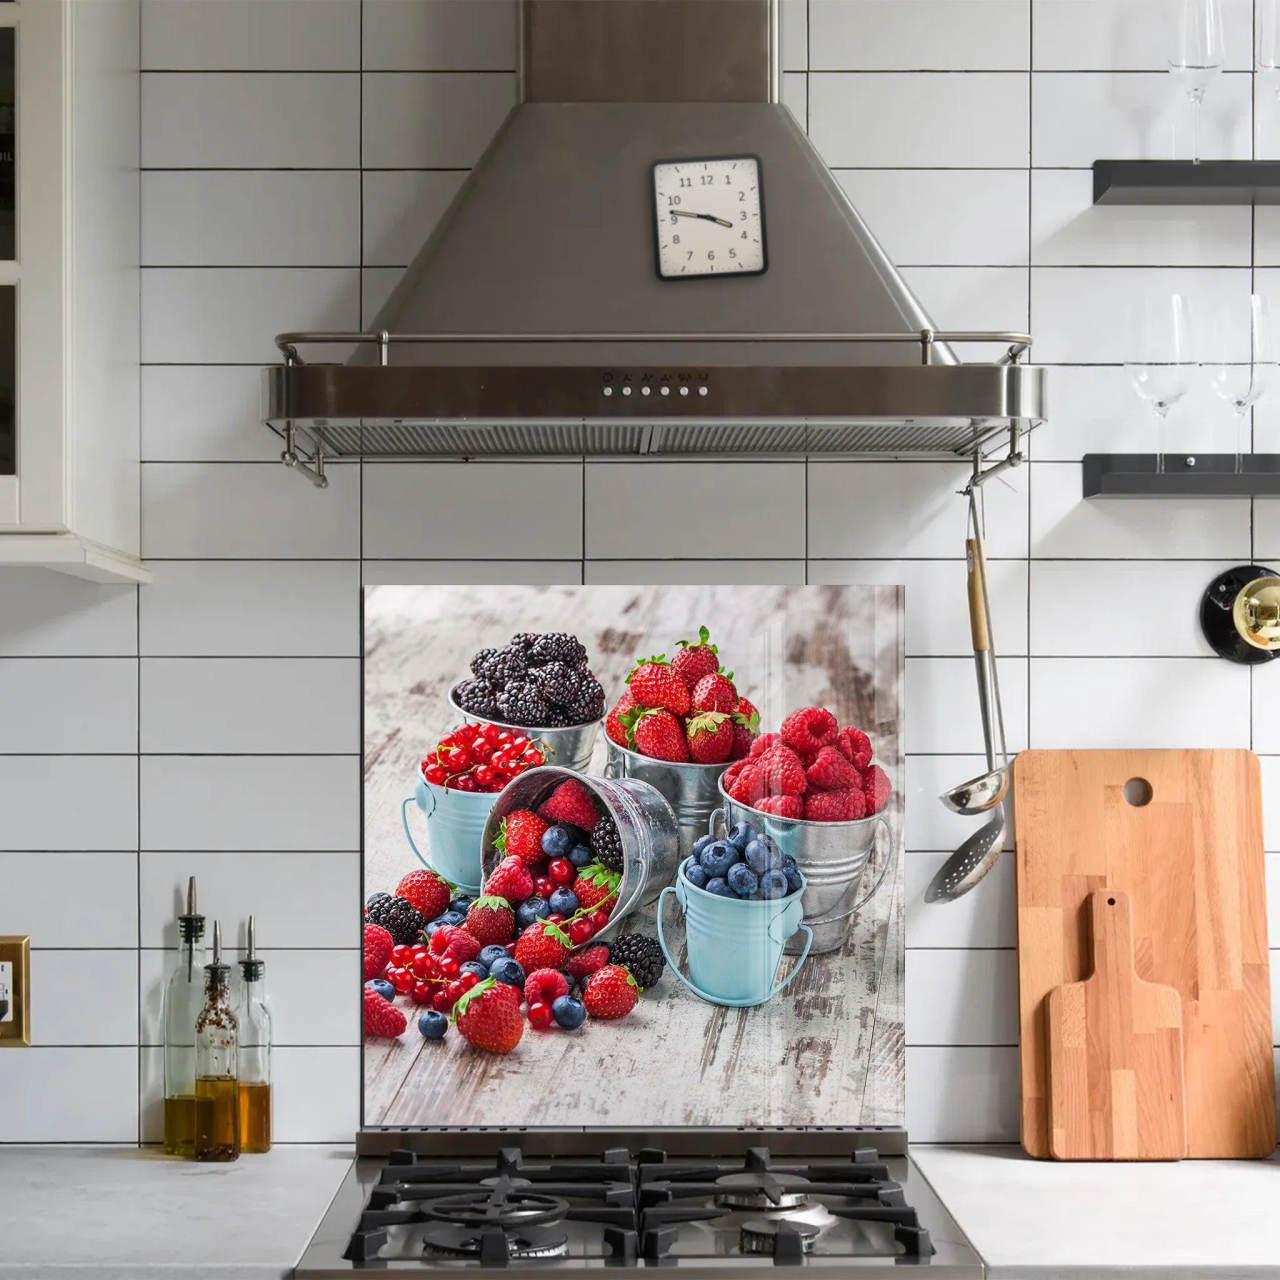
3:47
